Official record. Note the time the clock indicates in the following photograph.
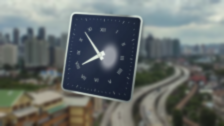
7:53
